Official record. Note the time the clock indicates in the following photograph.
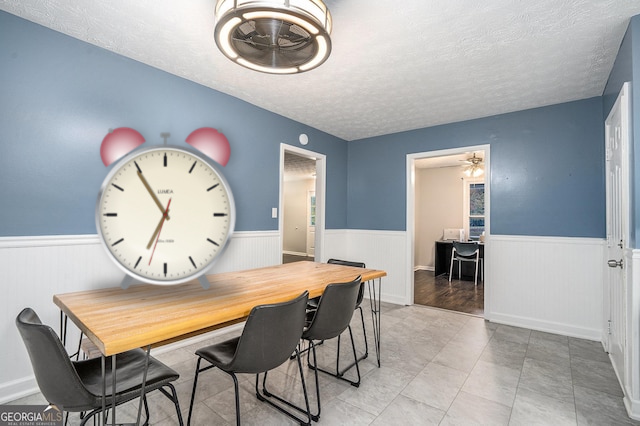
6:54:33
